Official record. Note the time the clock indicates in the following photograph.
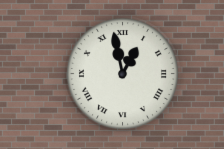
12:58
